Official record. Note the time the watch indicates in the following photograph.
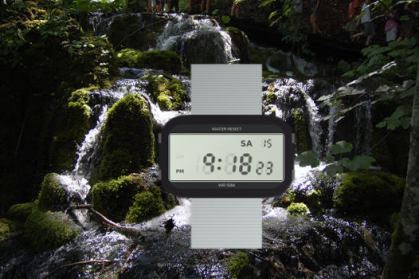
9:18:23
